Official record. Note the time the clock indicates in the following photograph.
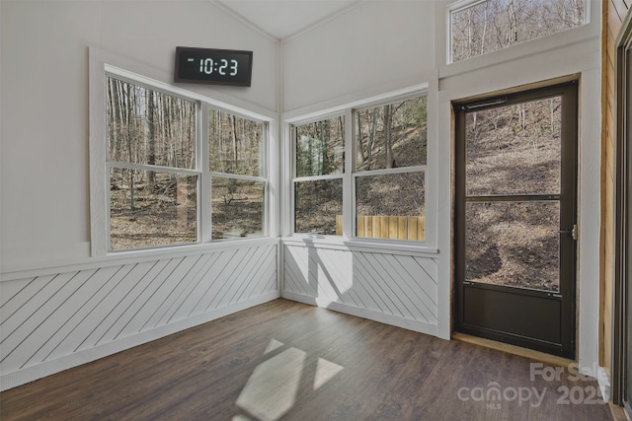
10:23
